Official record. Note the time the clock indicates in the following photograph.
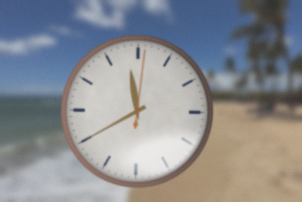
11:40:01
